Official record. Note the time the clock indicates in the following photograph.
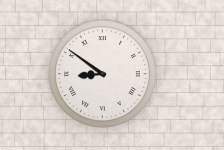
8:51
